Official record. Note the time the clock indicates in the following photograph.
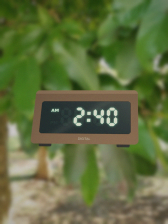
2:40
